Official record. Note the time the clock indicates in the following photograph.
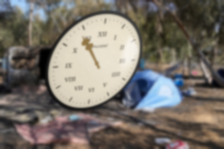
10:54
